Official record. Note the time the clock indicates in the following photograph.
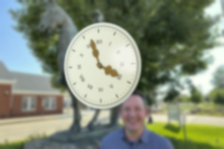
3:57
